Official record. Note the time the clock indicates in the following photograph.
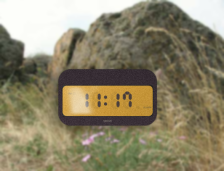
11:17
